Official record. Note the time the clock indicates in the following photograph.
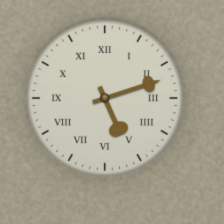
5:12
